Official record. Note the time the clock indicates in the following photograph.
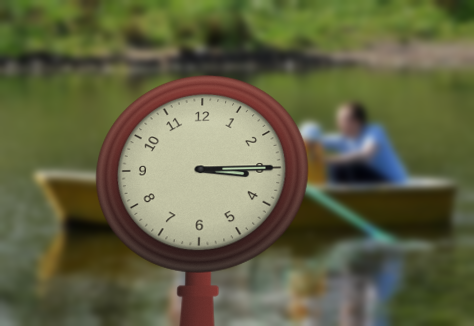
3:15
